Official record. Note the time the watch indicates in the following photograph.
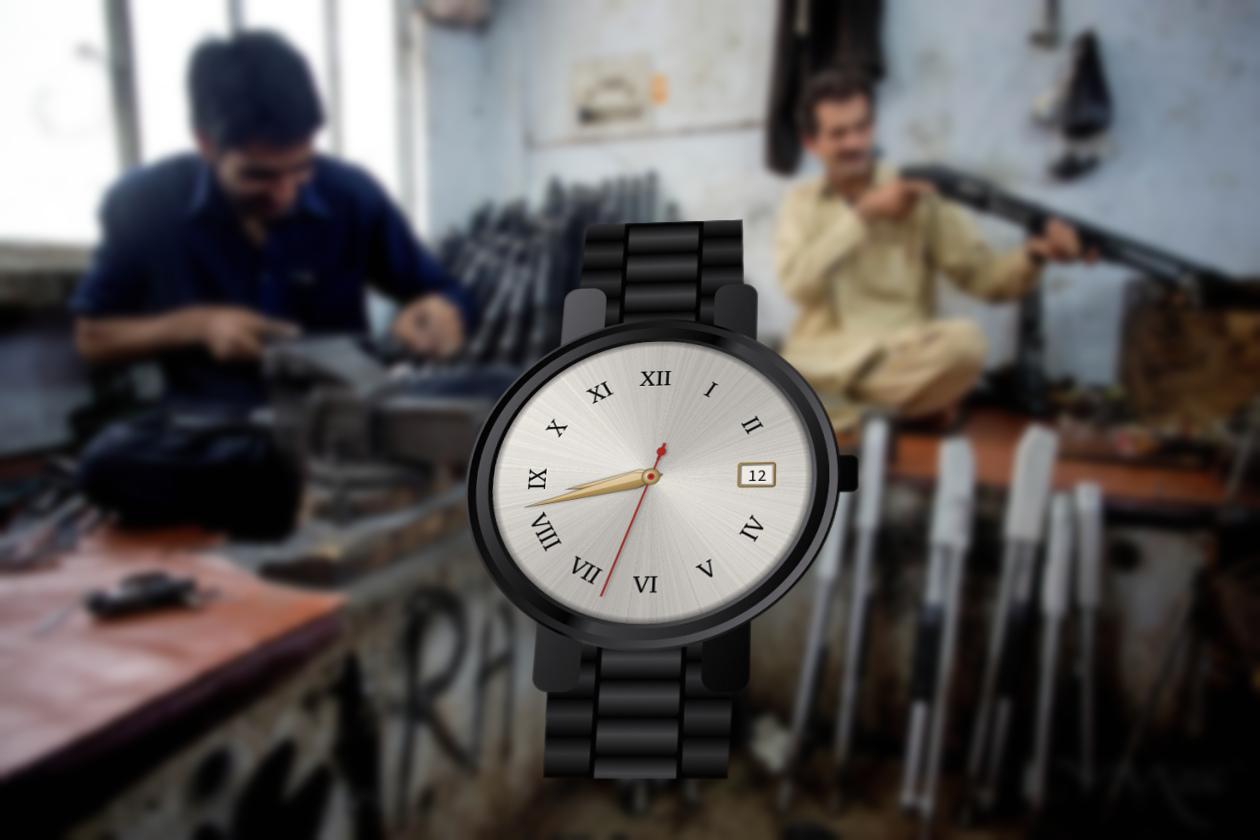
8:42:33
